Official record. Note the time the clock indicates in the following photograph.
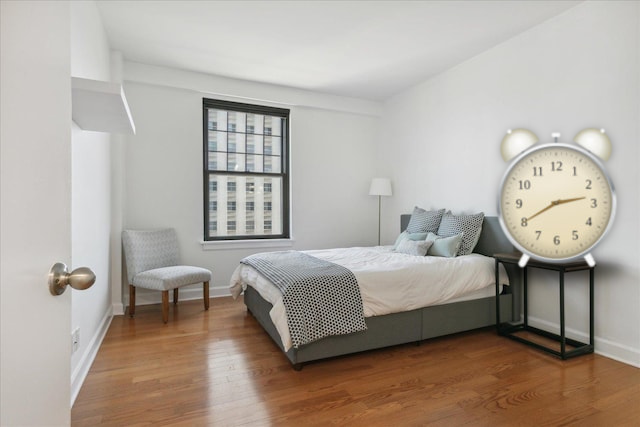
2:40
